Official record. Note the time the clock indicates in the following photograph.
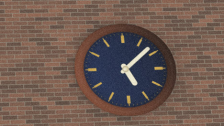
5:08
